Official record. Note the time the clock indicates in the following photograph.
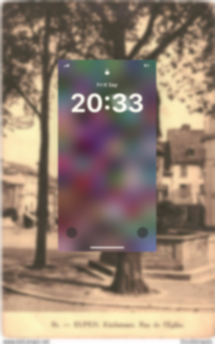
20:33
